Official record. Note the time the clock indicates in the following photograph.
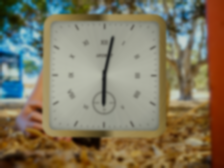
6:02
